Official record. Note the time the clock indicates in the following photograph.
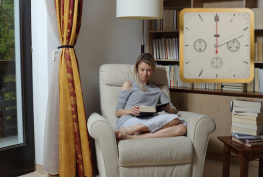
2:11
